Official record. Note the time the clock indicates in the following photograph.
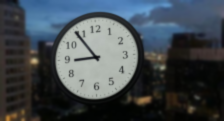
8:54
